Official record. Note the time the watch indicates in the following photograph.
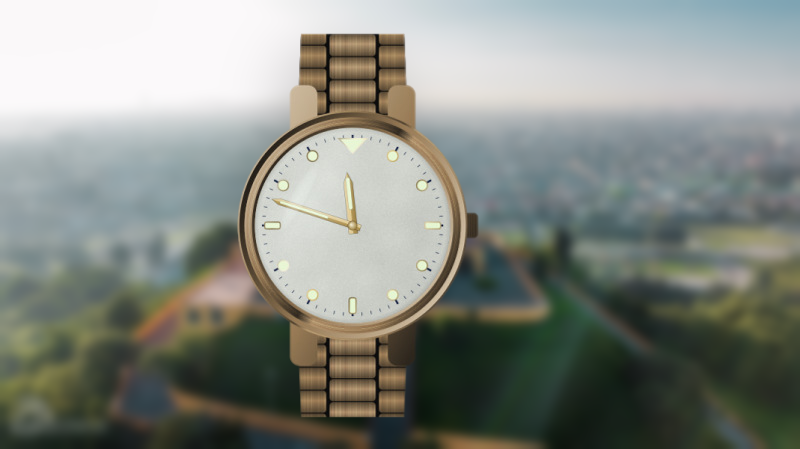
11:48
